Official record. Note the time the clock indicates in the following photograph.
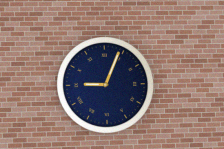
9:04
